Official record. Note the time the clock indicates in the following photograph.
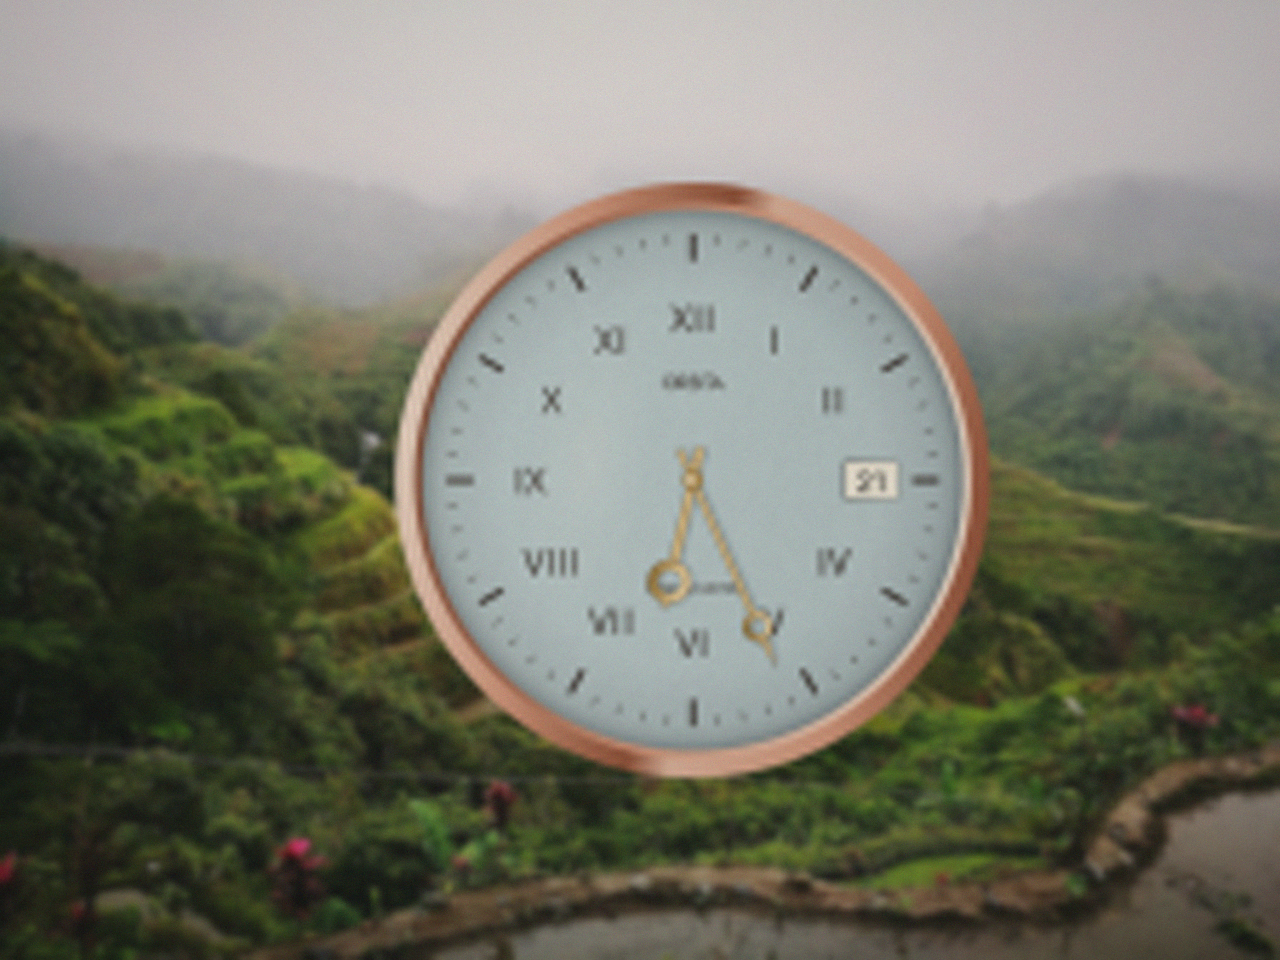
6:26
